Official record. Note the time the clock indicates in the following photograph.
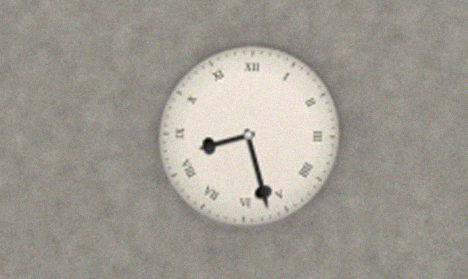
8:27
